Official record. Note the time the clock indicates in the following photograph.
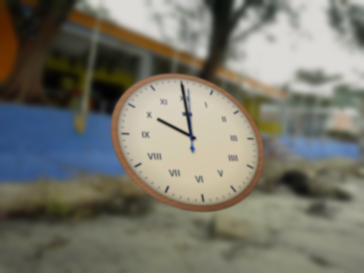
10:00:01
